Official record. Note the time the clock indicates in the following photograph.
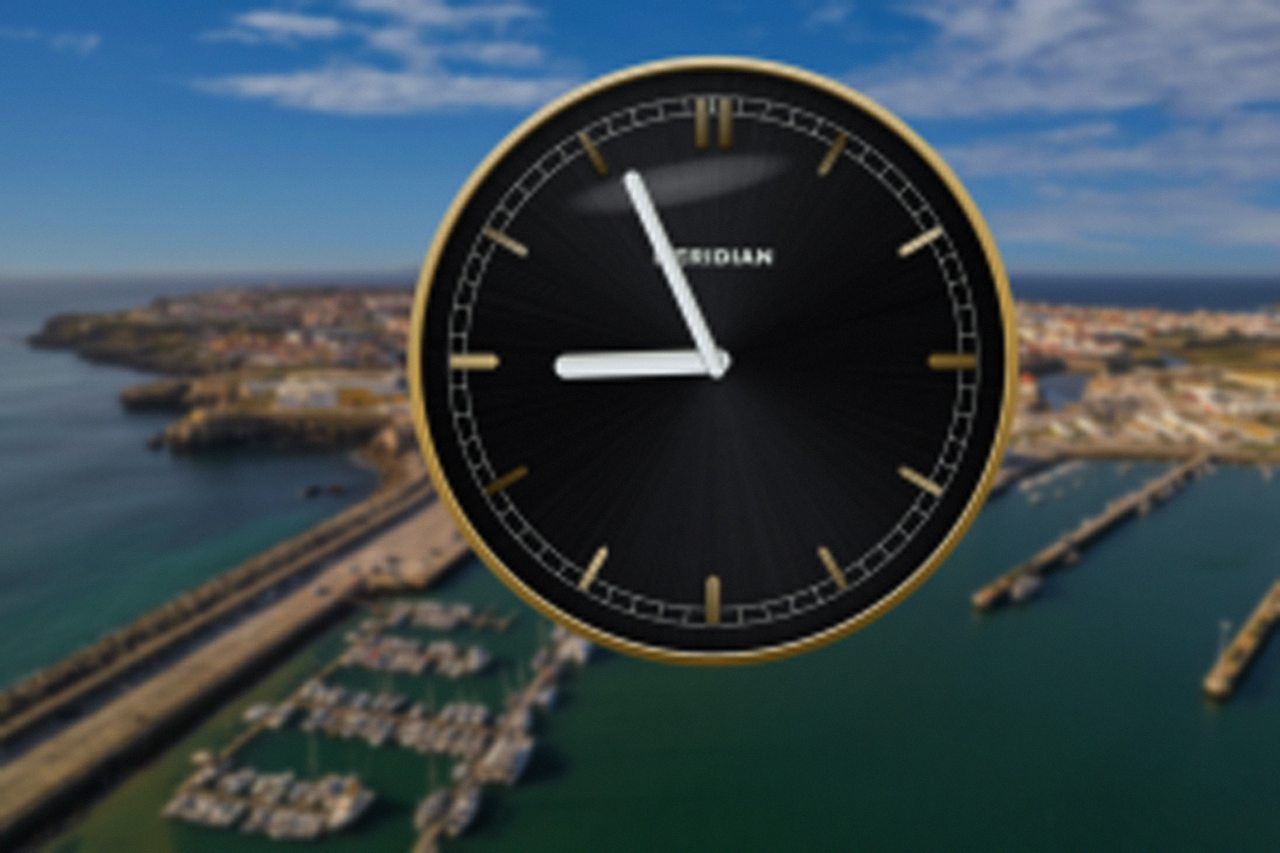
8:56
